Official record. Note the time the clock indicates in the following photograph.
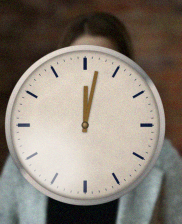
12:02
